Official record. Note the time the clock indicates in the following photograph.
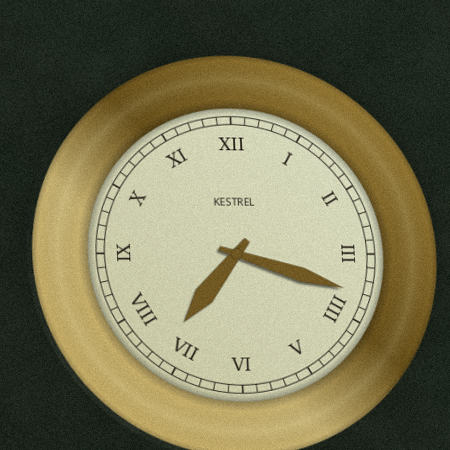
7:18
